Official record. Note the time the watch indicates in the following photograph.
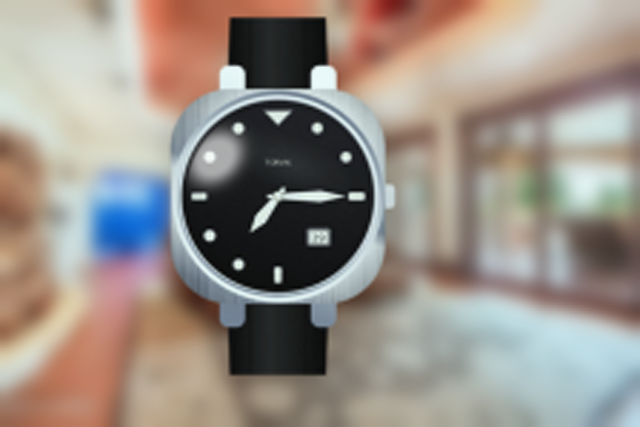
7:15
